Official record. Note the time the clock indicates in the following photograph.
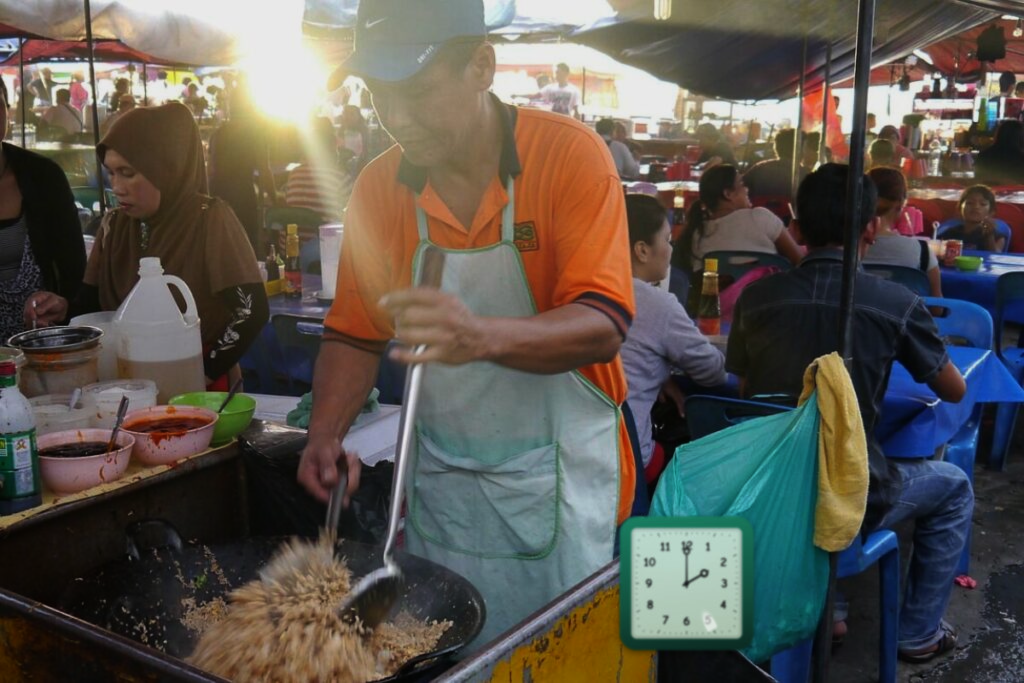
2:00
